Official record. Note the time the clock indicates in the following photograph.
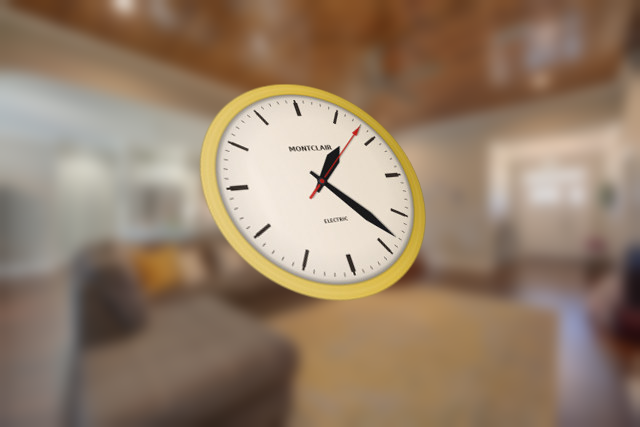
1:23:08
